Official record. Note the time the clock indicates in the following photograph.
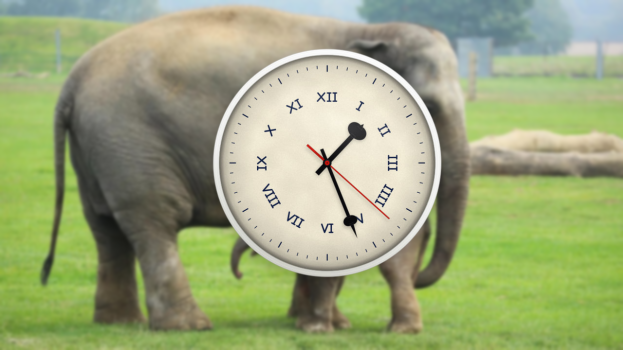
1:26:22
